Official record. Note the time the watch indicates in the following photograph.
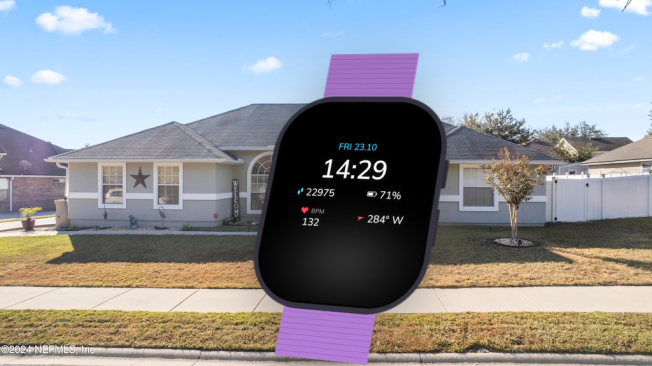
14:29
